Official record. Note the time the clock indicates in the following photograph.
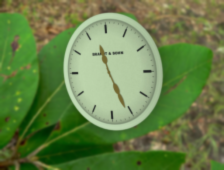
11:26
